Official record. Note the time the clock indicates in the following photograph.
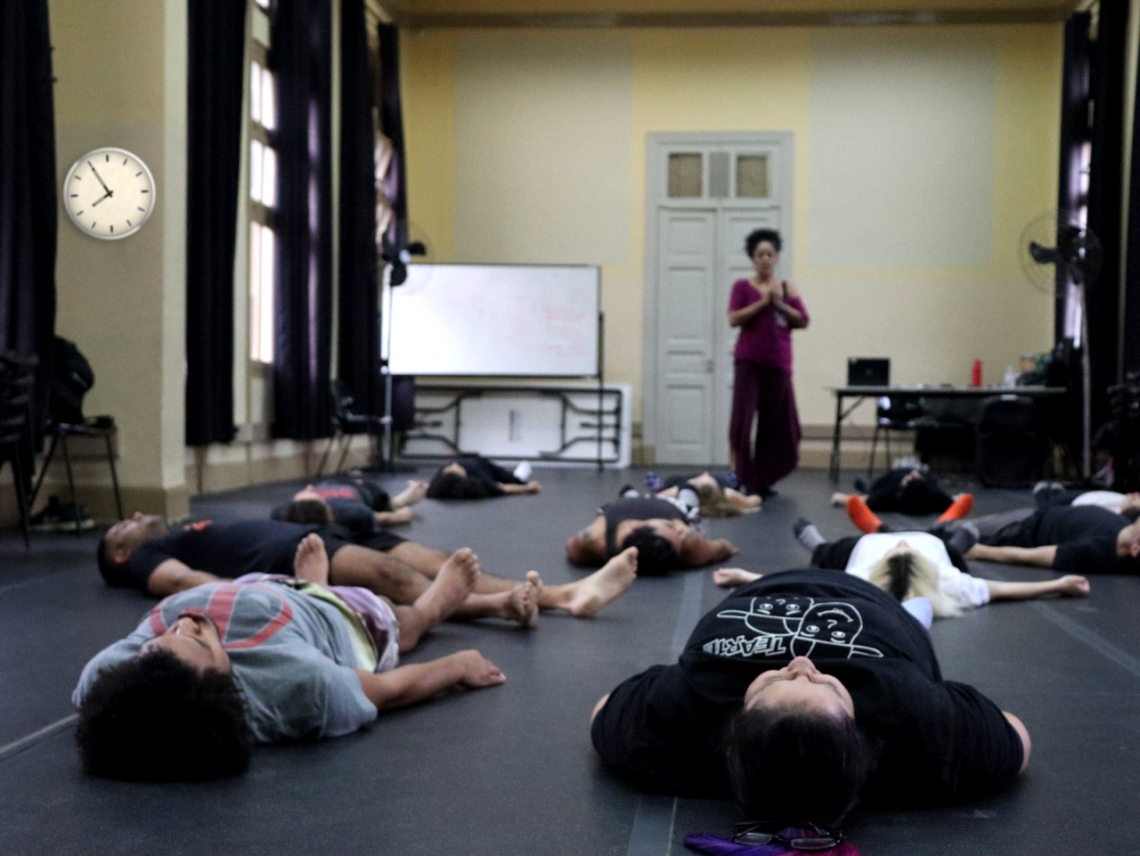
7:55
